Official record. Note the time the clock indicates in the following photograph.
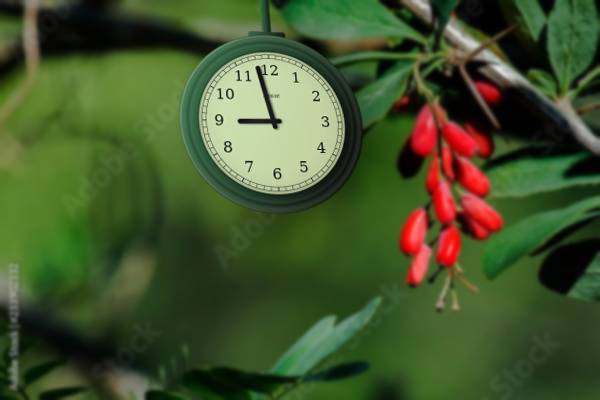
8:58
